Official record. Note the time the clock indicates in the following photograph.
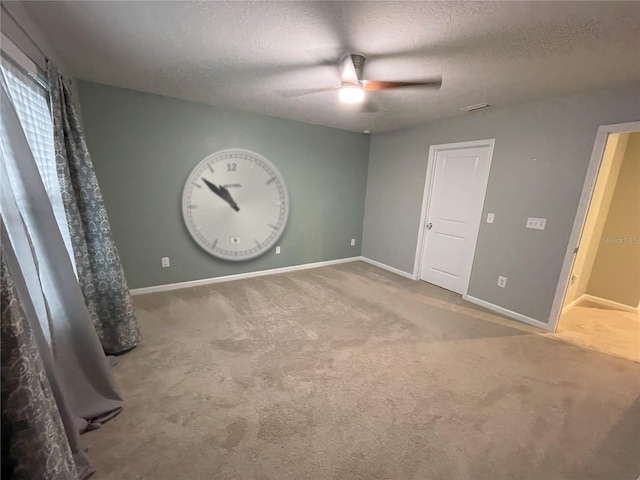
10:52
